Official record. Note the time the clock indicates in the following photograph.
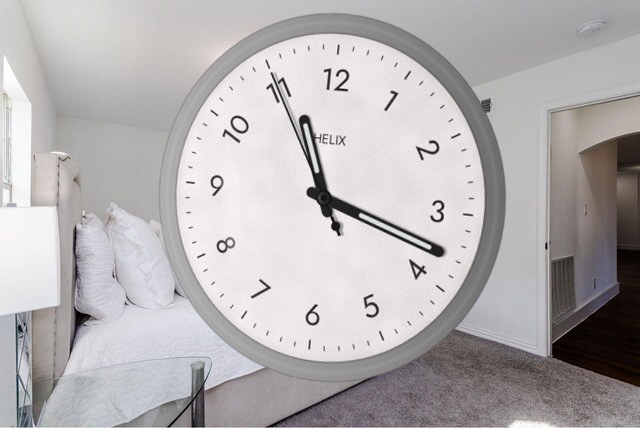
11:17:55
